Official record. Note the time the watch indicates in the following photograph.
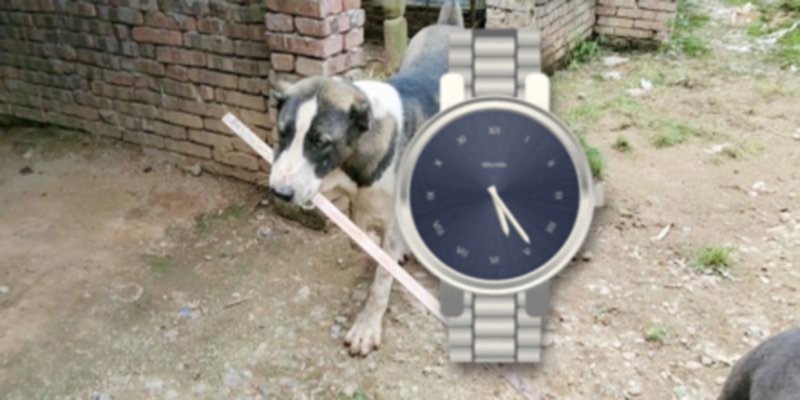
5:24
